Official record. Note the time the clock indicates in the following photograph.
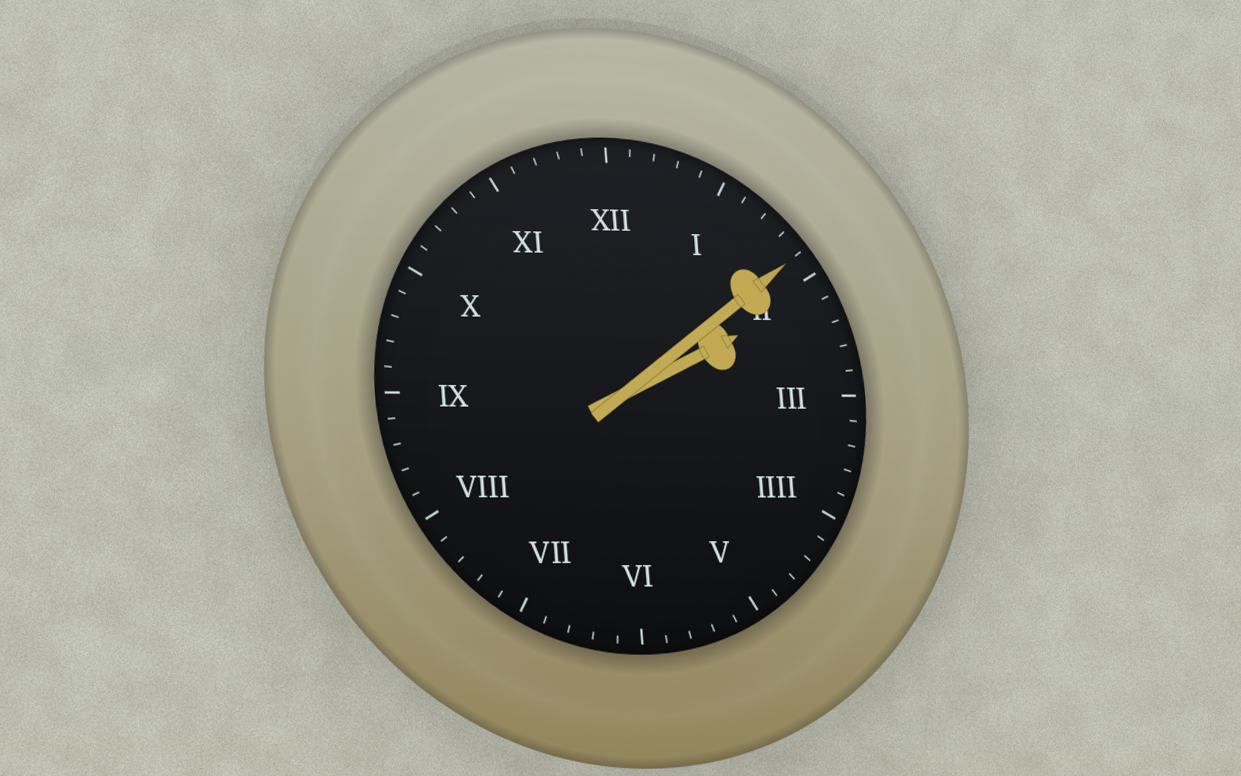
2:09
